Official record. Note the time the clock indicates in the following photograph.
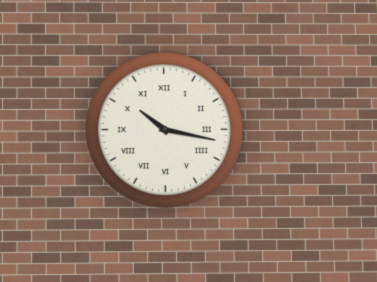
10:17
